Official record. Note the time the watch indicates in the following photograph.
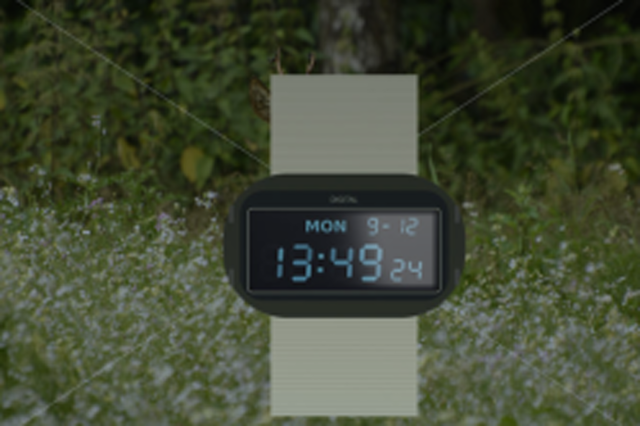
13:49:24
